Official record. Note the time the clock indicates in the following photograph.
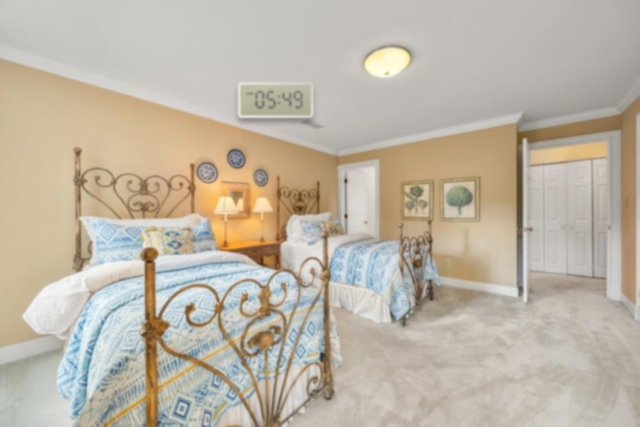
5:49
